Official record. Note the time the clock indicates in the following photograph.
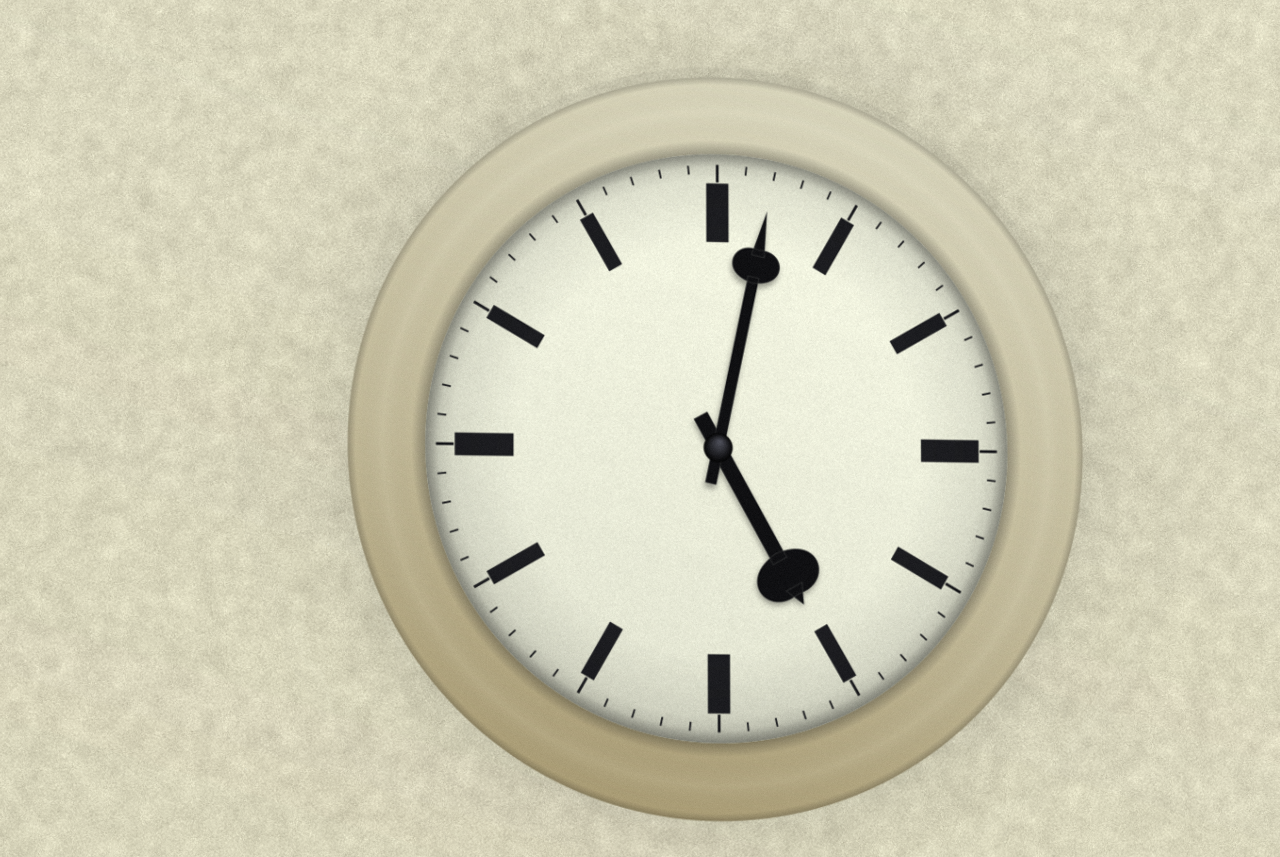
5:02
